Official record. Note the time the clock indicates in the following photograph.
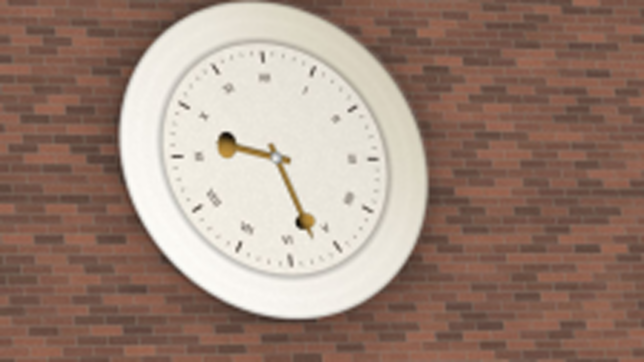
9:27
